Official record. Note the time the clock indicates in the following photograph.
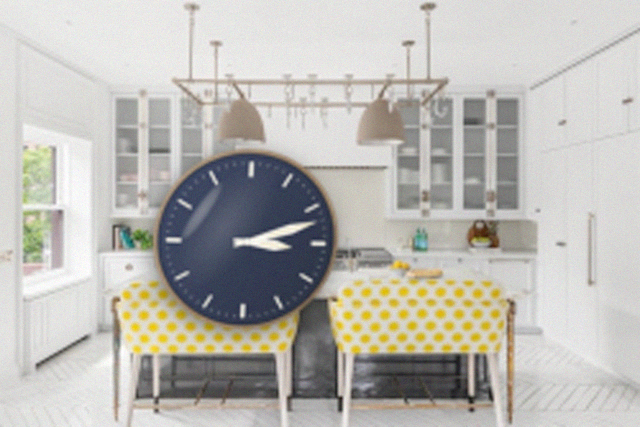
3:12
